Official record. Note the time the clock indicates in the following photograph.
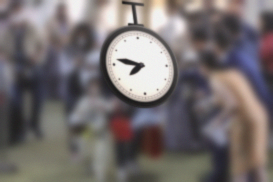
7:47
